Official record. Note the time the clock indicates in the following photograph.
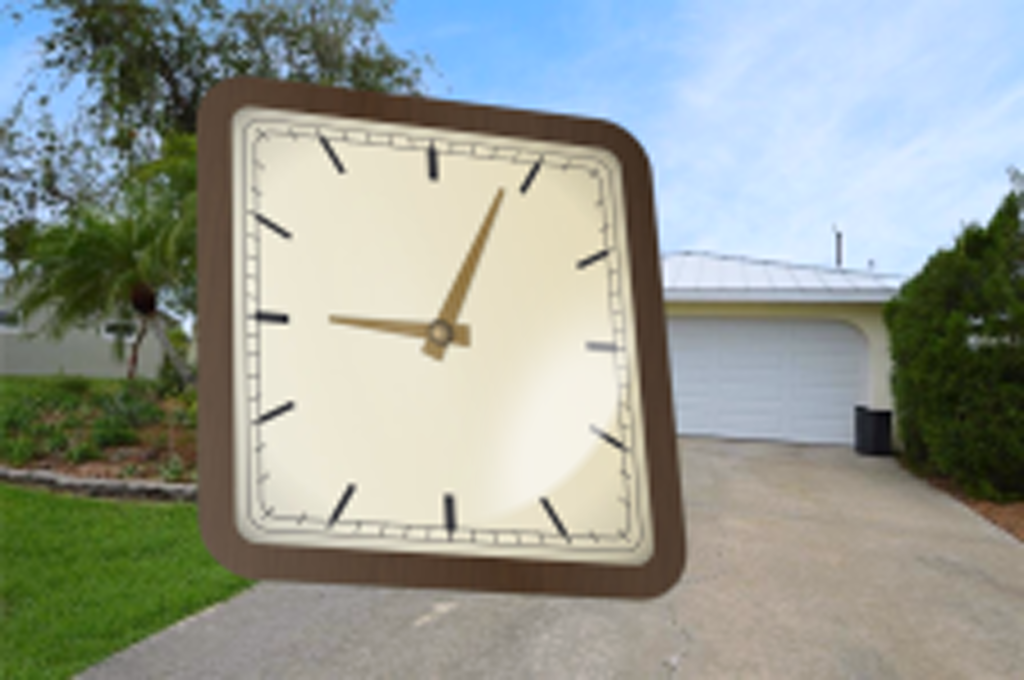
9:04
